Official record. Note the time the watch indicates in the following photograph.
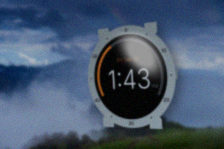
1:43
